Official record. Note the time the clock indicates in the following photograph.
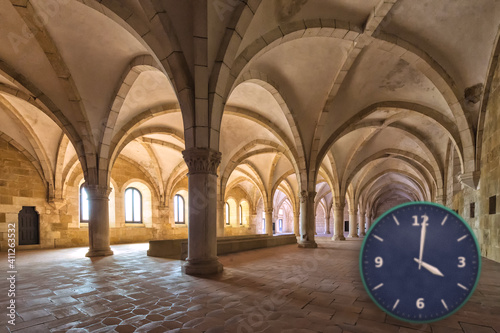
4:01
